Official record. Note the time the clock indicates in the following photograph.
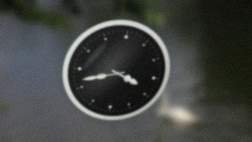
3:42
